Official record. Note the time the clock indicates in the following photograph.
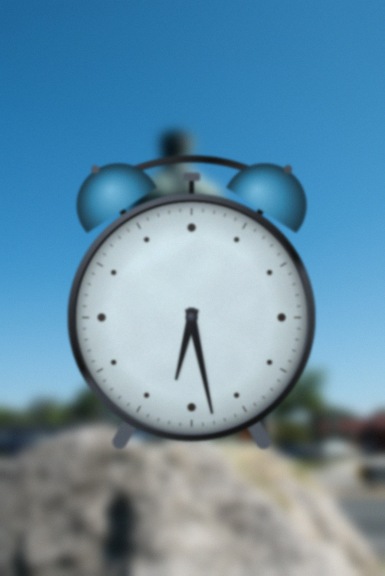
6:28
